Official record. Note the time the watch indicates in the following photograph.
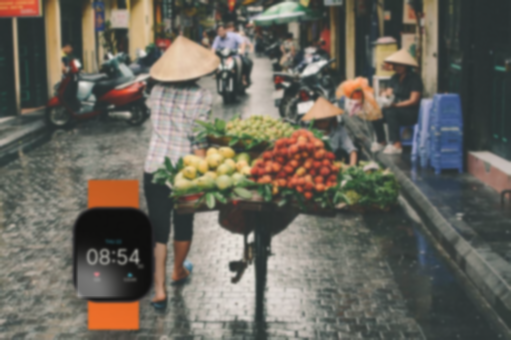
8:54
